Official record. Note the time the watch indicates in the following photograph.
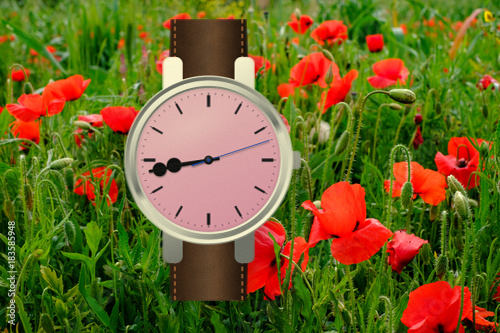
8:43:12
